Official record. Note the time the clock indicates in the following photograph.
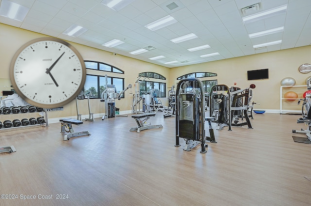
5:07
